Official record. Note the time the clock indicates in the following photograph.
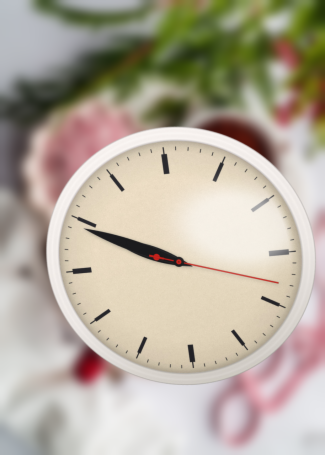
9:49:18
